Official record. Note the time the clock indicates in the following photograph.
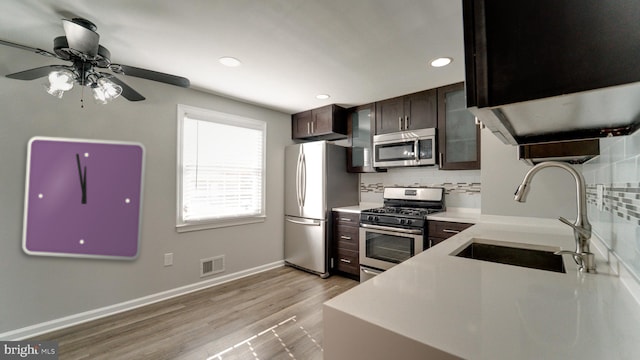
11:58
